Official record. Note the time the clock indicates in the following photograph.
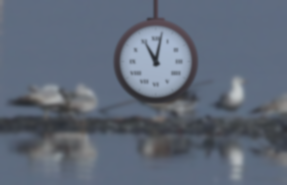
11:02
